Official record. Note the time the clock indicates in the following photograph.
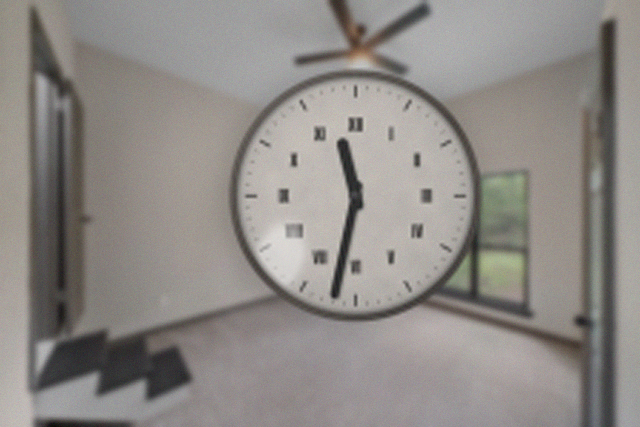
11:32
